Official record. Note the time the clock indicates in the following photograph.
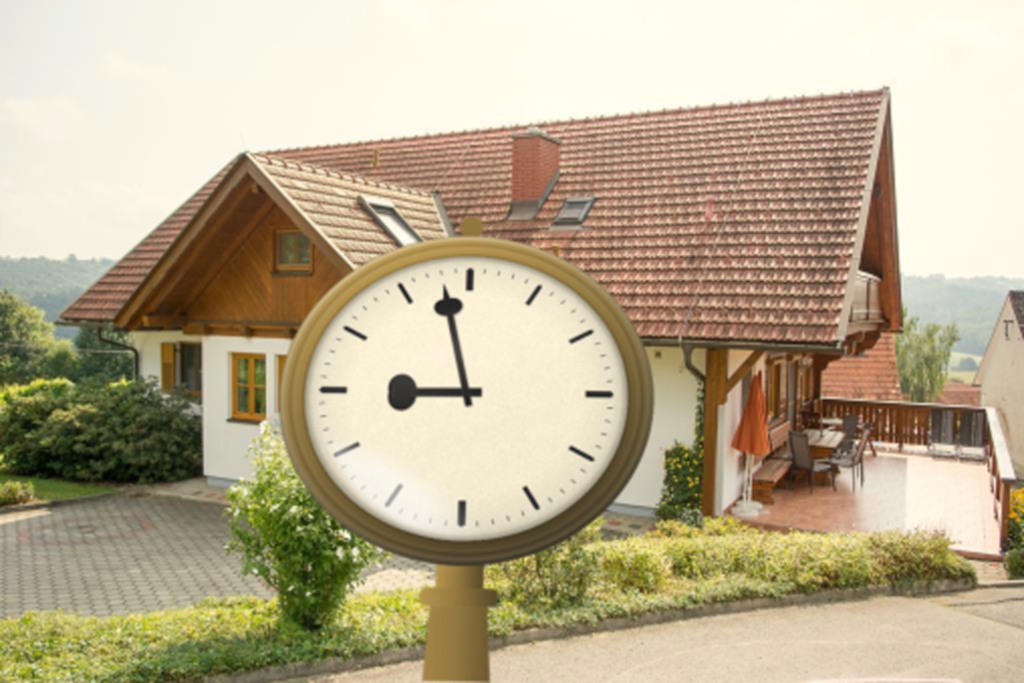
8:58
